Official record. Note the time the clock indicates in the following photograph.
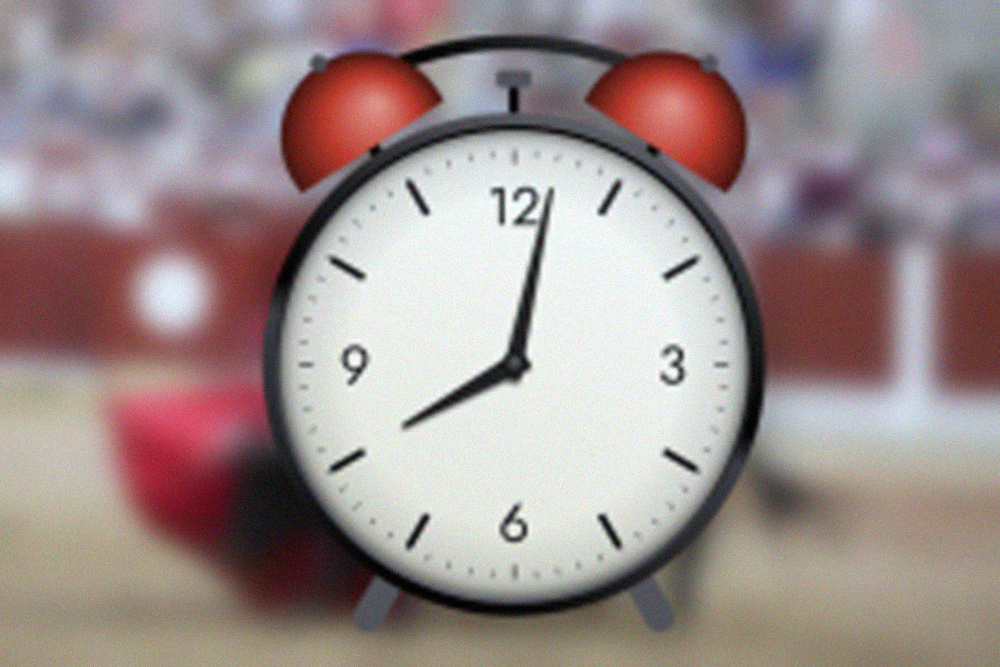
8:02
